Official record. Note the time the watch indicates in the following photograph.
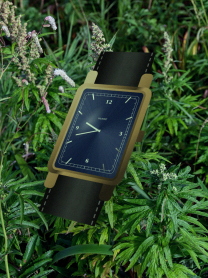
9:42
